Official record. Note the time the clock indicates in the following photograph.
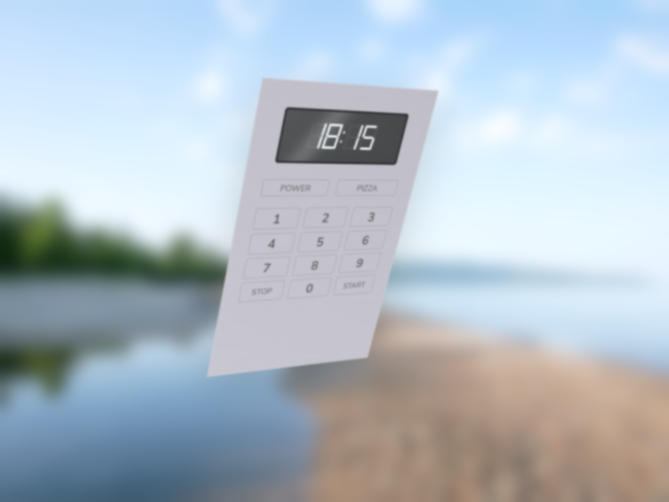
18:15
